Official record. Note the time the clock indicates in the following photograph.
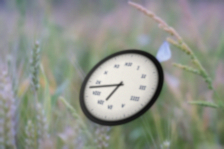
6:43
